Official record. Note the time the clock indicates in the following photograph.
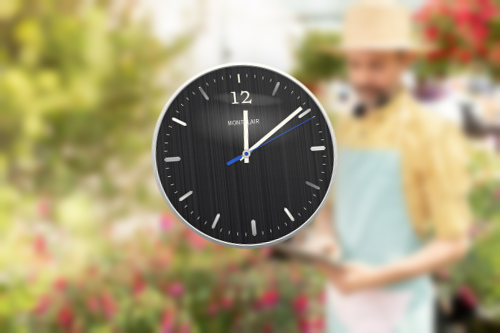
12:09:11
